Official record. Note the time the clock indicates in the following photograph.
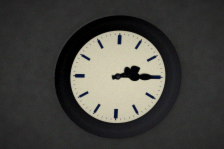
2:15
